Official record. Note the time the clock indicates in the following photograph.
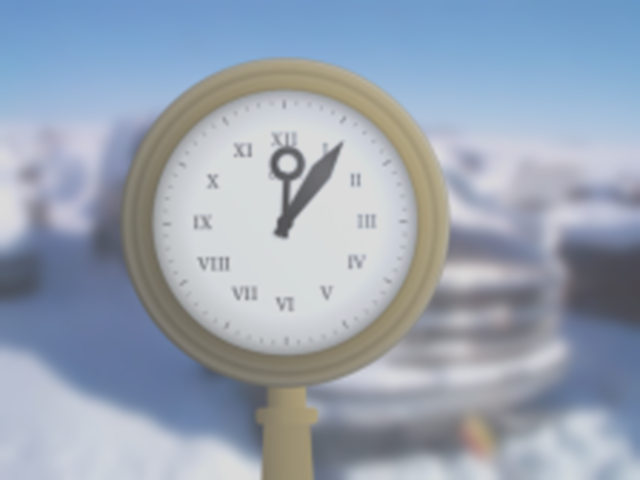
12:06
